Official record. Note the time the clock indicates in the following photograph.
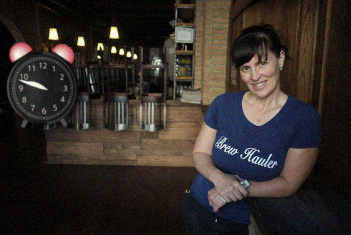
9:48
